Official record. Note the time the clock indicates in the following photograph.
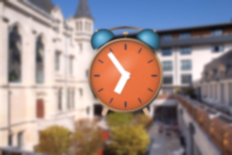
6:54
